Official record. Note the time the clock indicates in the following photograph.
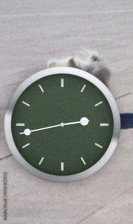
2:43
